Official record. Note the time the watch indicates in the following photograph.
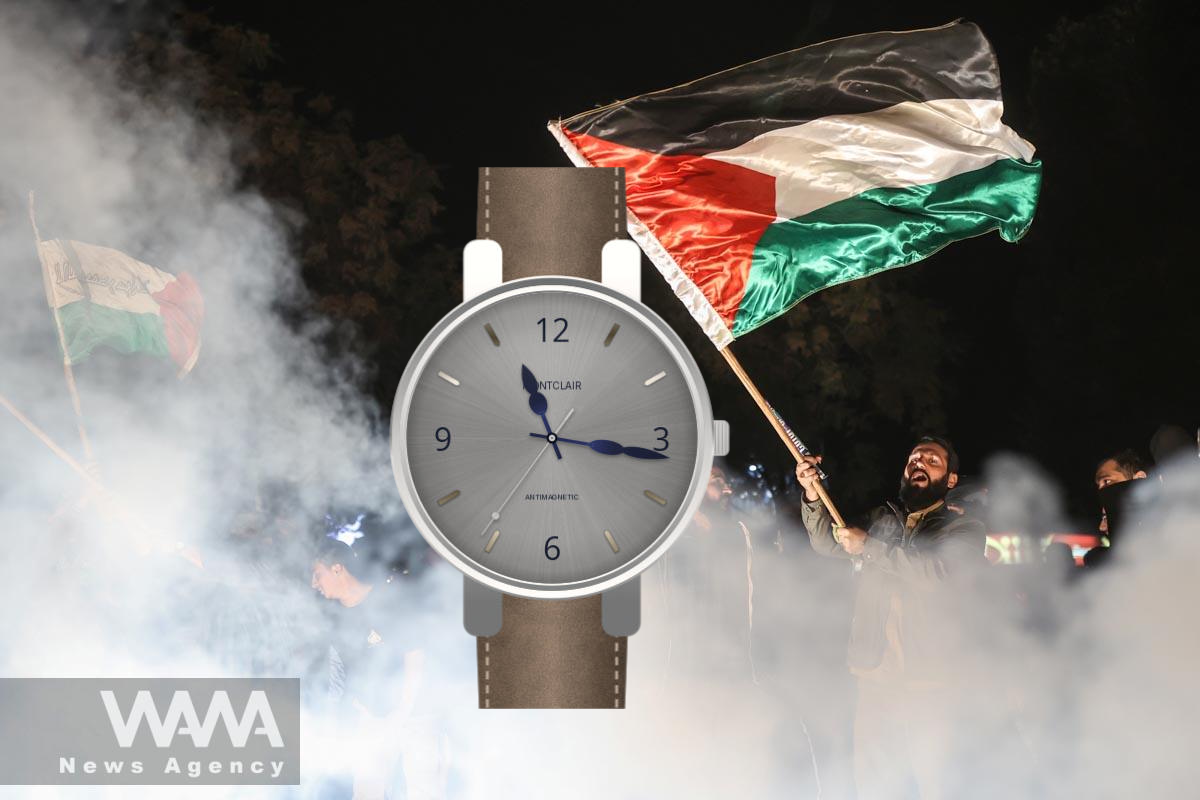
11:16:36
